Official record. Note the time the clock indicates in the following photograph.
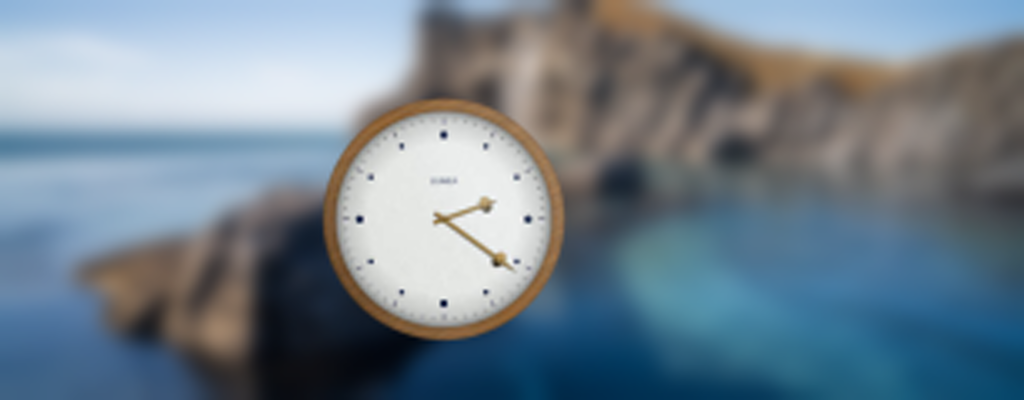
2:21
